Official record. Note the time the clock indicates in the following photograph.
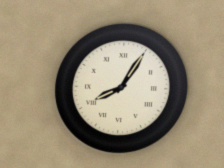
8:05
